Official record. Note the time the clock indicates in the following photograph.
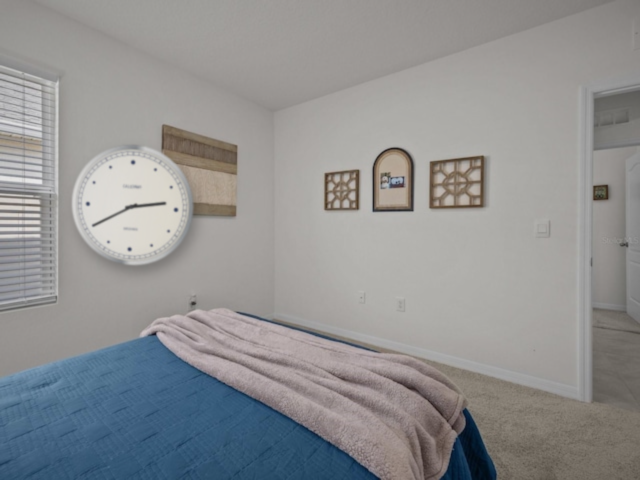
2:40
